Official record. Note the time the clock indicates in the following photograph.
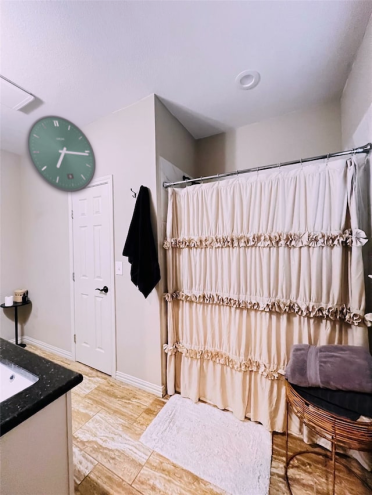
7:16
